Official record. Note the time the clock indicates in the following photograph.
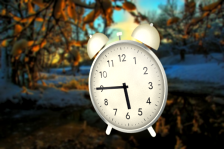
5:45
